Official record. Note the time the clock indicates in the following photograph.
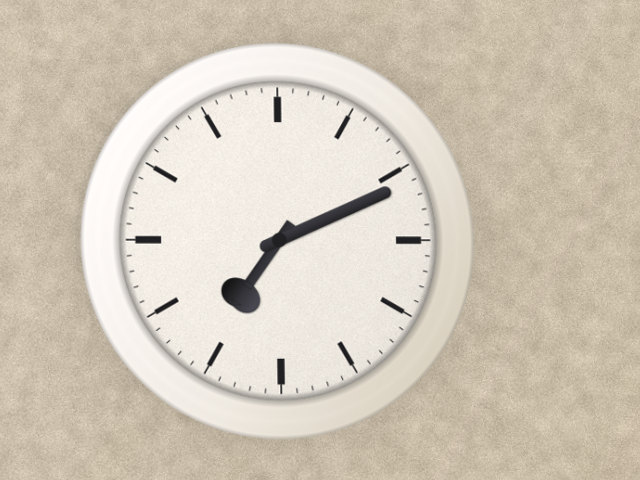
7:11
